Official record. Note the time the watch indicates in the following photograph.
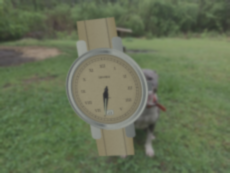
6:32
